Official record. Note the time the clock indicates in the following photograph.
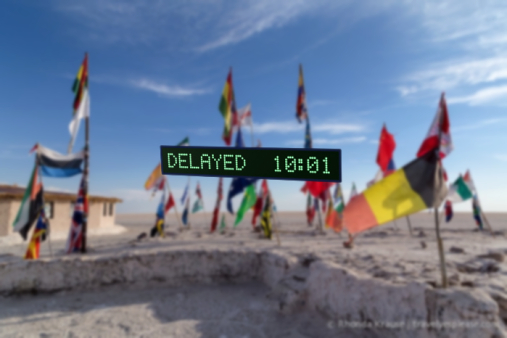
10:01
